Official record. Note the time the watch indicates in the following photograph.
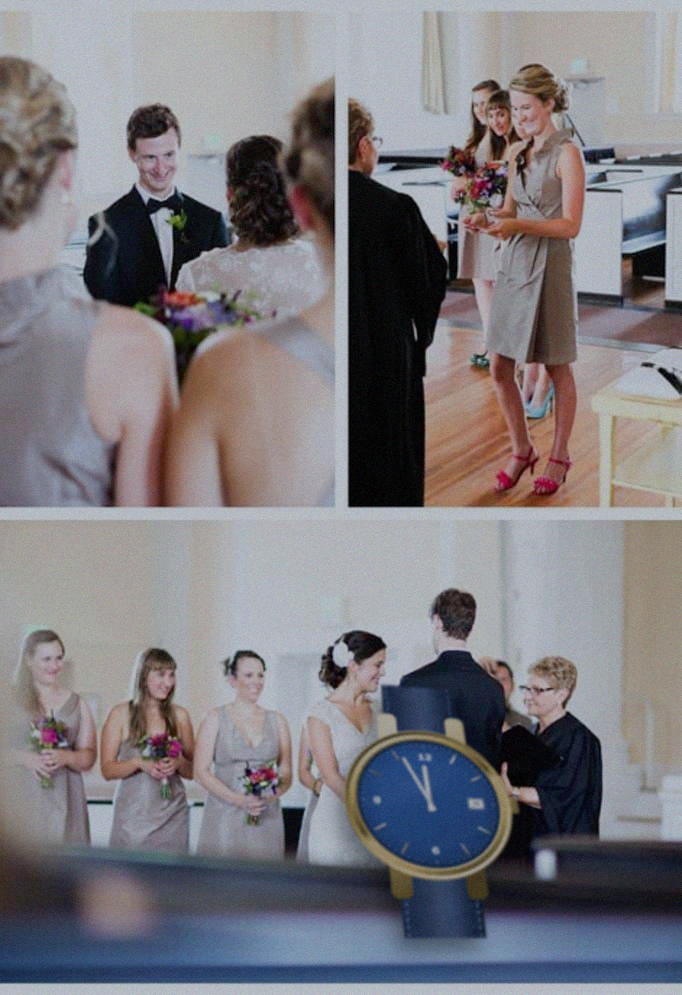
11:56
